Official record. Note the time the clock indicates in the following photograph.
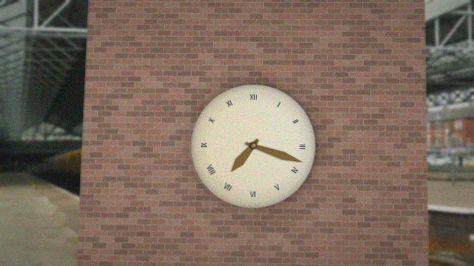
7:18
